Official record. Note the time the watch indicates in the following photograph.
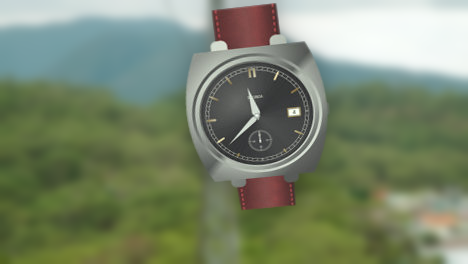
11:38
